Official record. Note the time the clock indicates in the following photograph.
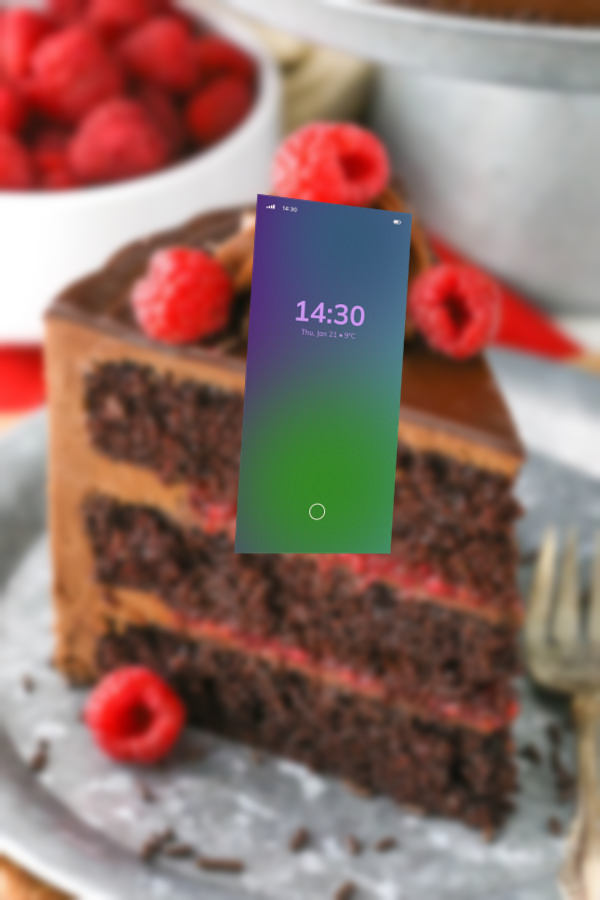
14:30
